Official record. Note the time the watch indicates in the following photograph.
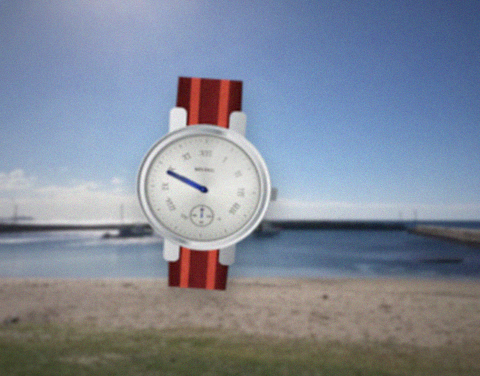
9:49
